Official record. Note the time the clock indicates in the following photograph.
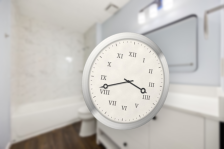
3:42
